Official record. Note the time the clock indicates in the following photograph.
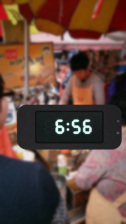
6:56
